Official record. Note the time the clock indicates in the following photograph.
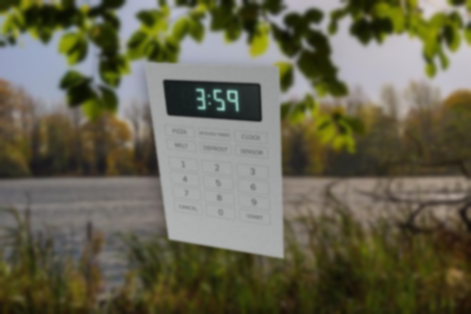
3:59
